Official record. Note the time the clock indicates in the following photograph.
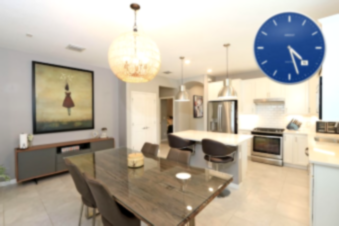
4:27
